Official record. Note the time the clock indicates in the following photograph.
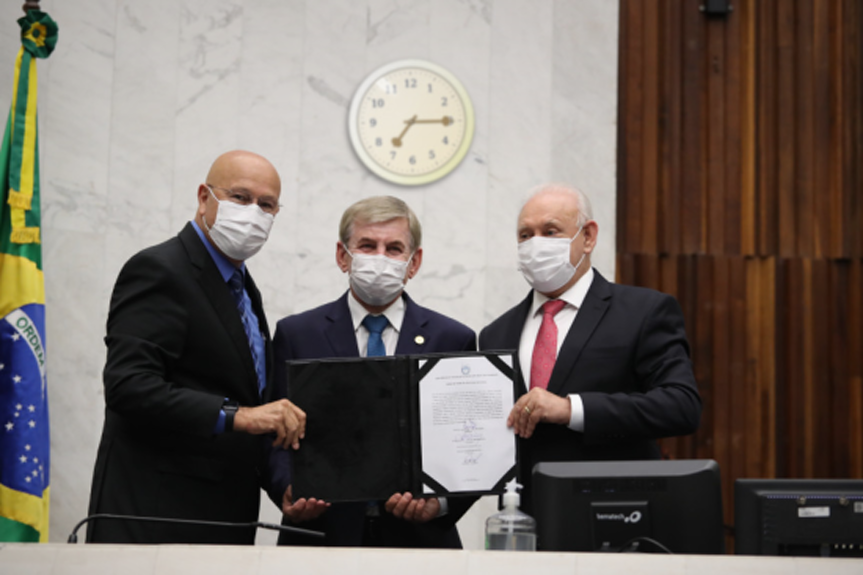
7:15
